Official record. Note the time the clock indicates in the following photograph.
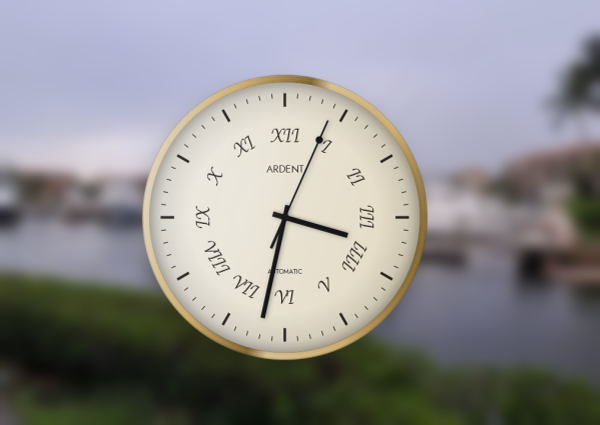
3:32:04
